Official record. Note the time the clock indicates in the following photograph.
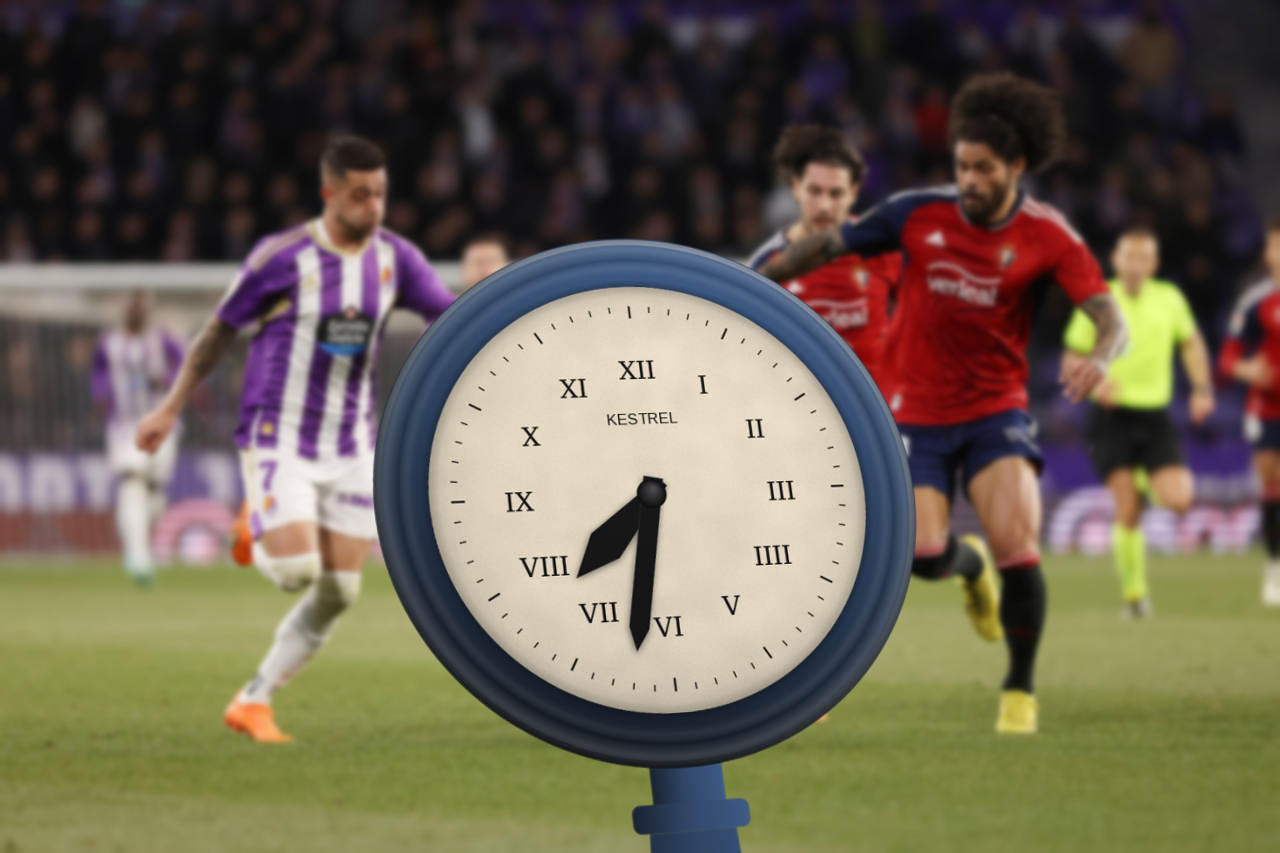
7:32
